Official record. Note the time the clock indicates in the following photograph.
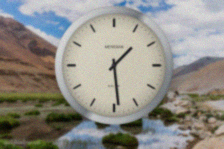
1:29
